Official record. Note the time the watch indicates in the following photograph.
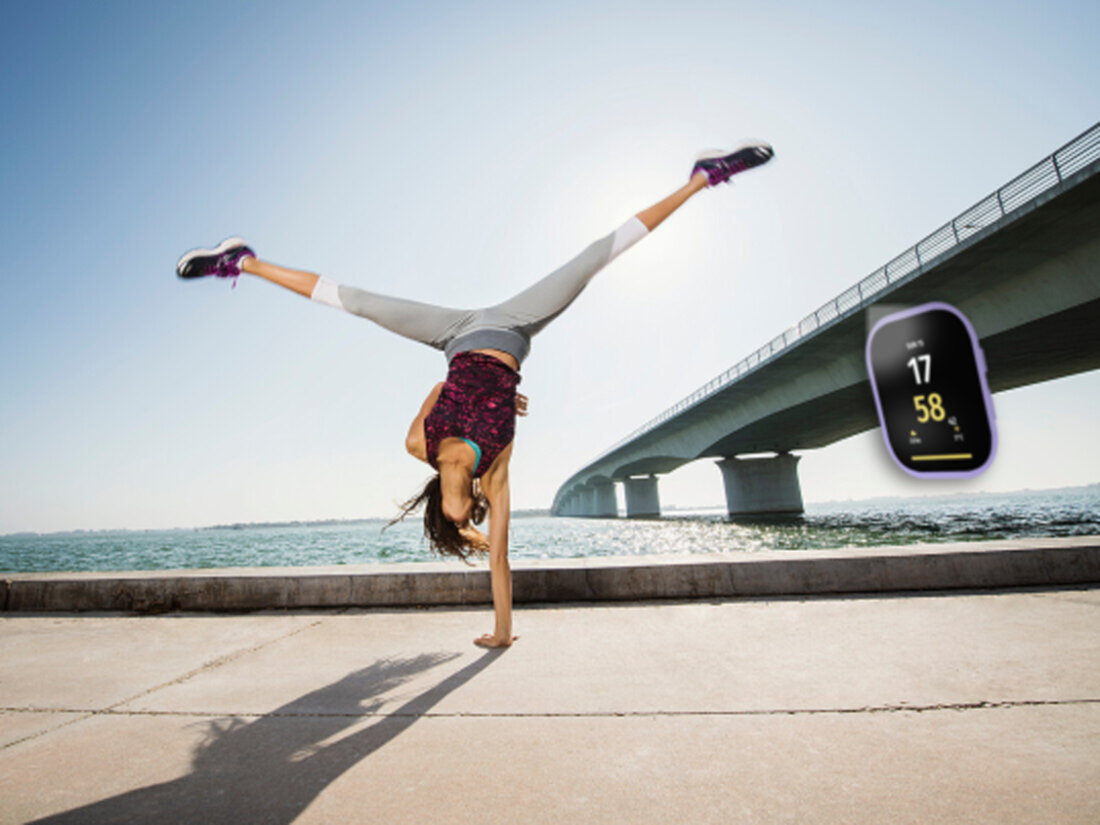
17:58
